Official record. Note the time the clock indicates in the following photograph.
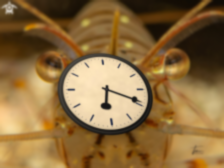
6:19
